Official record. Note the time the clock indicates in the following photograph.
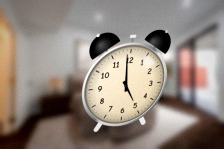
4:59
